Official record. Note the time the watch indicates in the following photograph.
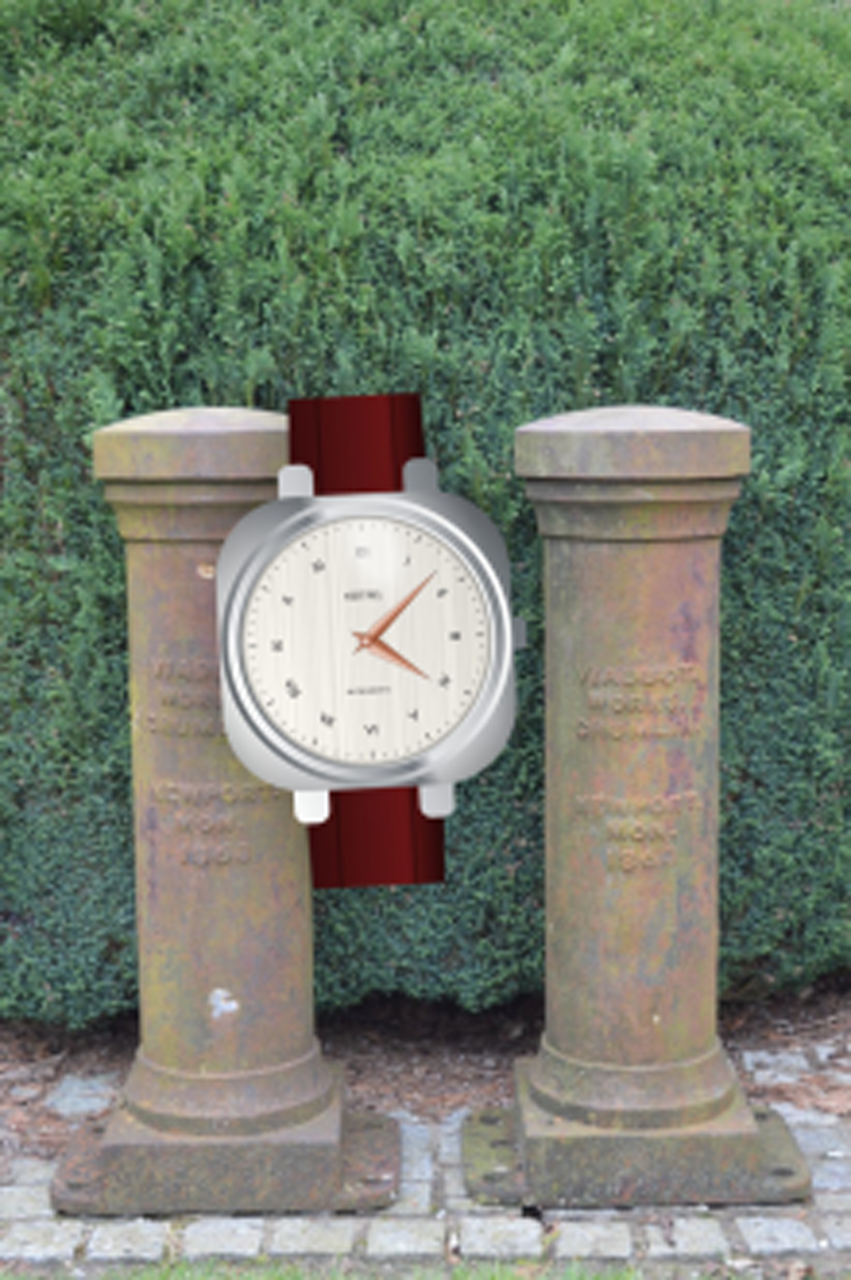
4:08
